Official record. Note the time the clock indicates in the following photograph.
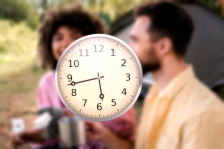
5:43
